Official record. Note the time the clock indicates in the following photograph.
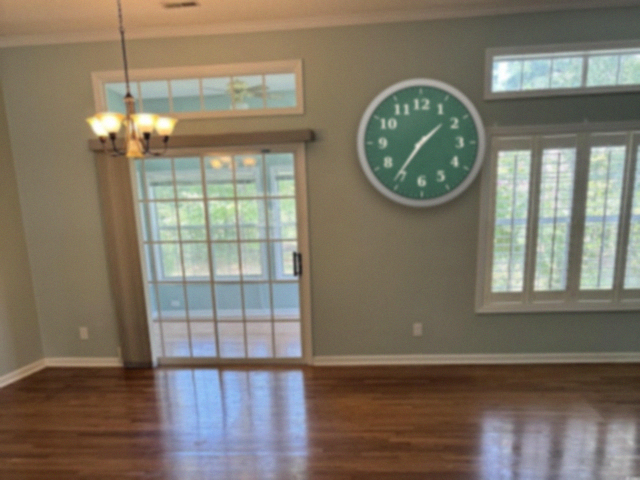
1:36
